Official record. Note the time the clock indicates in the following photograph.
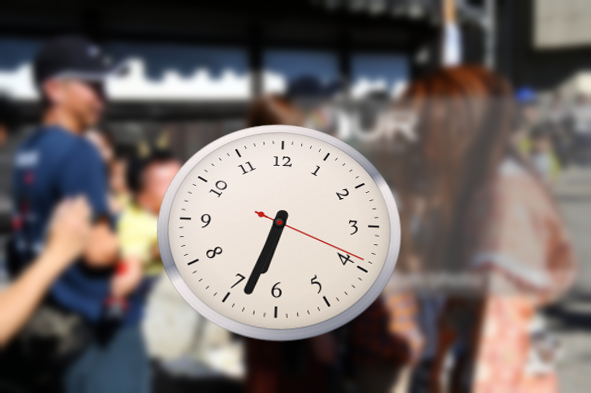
6:33:19
